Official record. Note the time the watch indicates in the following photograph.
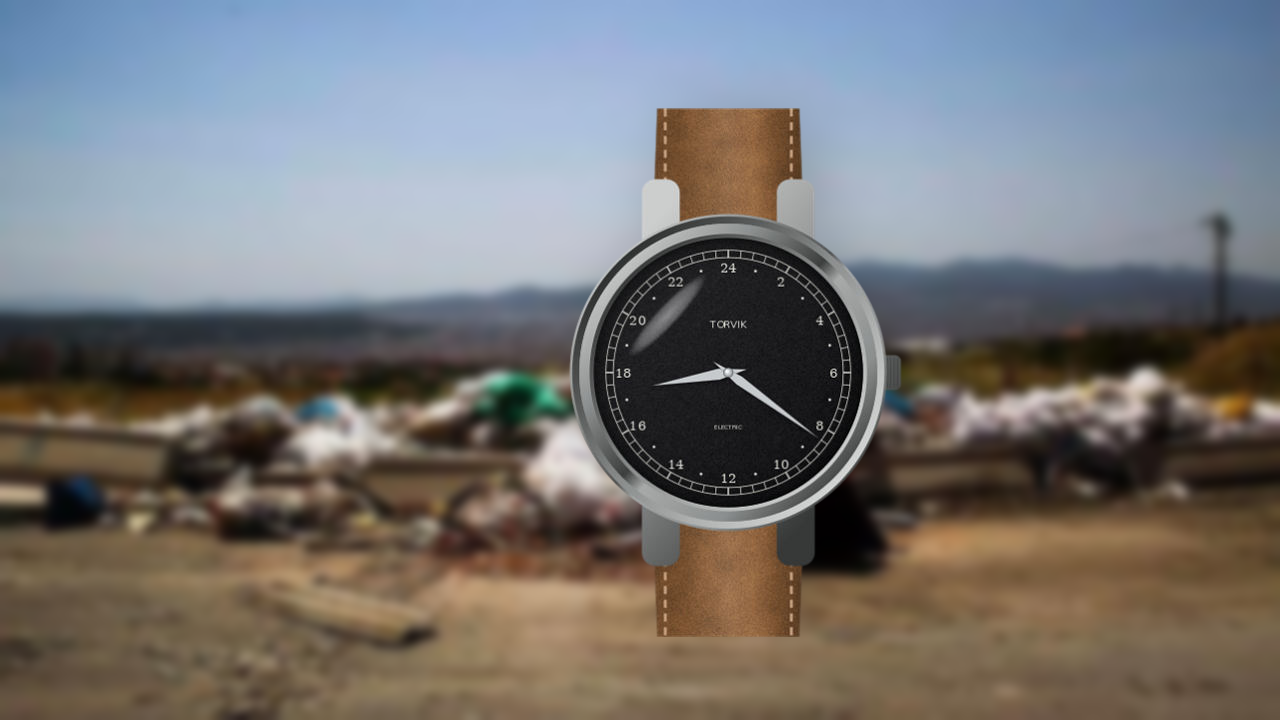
17:21
